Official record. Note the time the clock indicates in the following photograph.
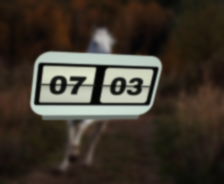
7:03
